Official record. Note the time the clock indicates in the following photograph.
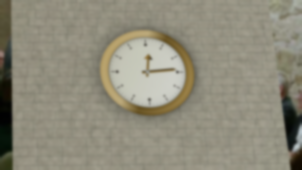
12:14
